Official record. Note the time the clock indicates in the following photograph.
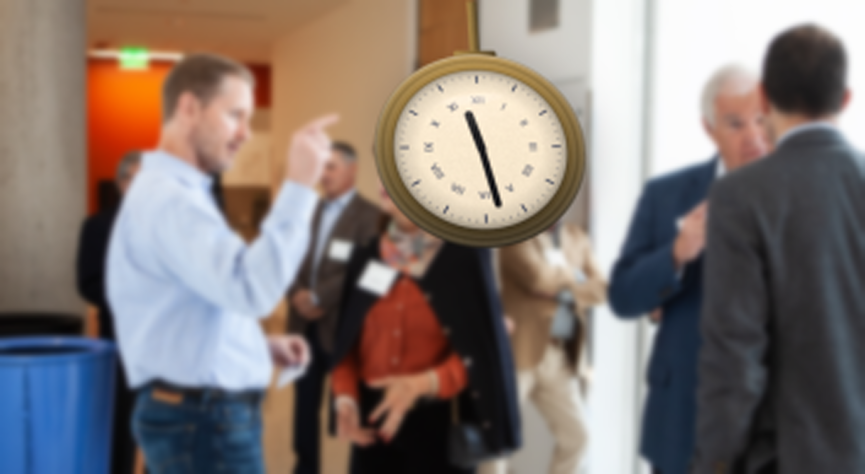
11:28
